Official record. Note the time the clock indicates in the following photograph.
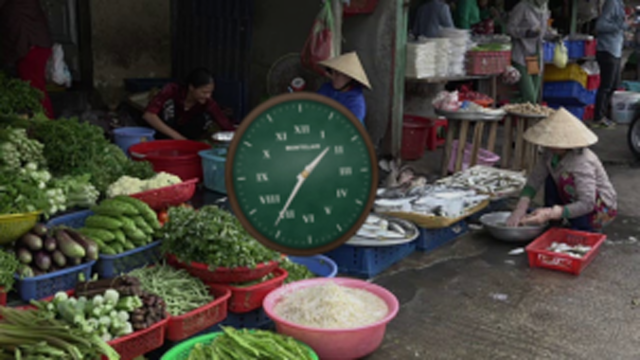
1:36
